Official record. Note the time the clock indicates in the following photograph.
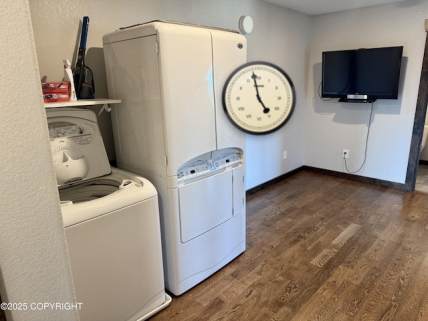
4:58
